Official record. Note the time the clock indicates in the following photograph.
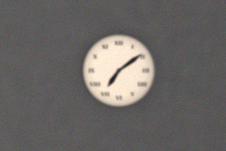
7:09
